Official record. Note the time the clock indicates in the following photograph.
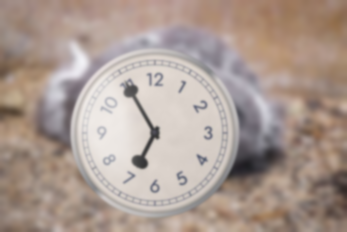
6:55
